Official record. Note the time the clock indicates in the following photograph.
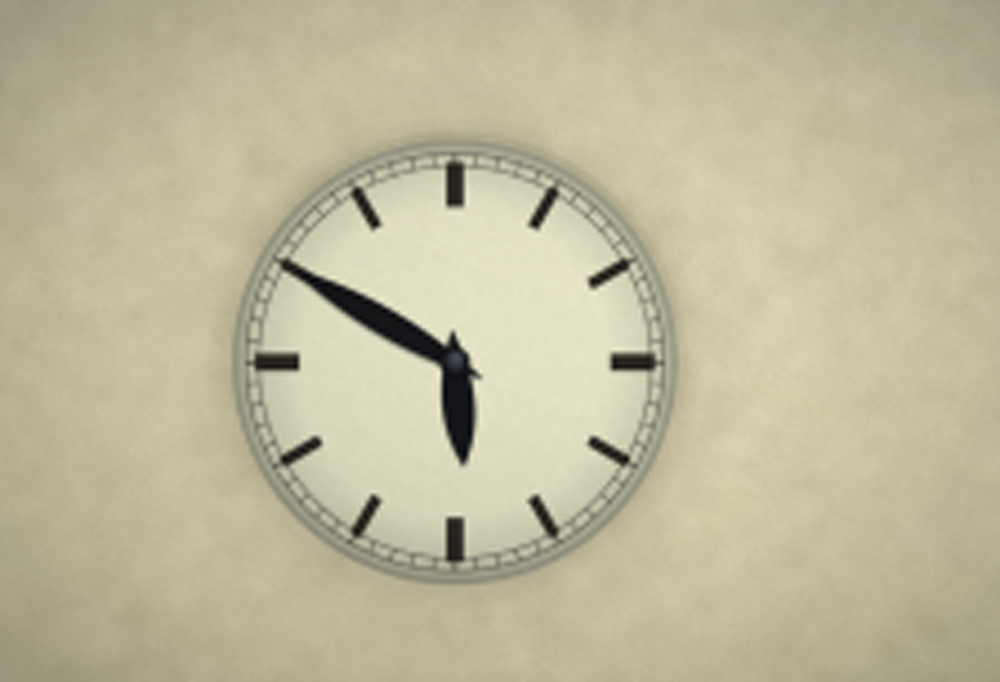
5:50
